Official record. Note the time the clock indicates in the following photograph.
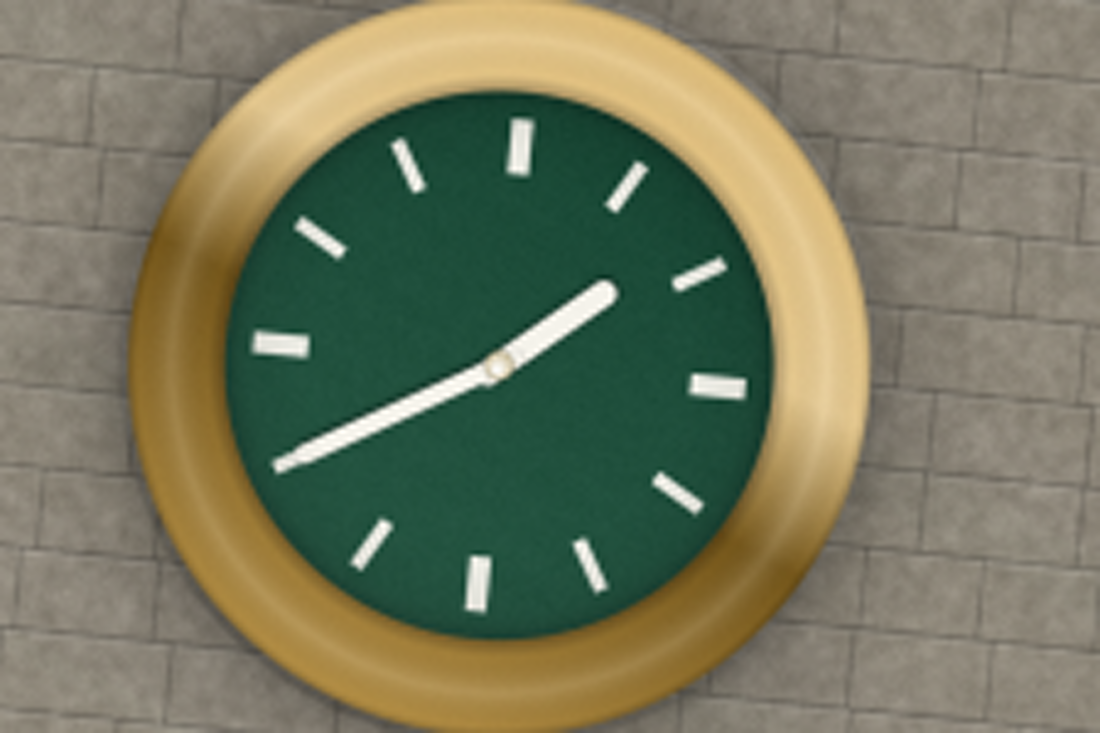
1:40
